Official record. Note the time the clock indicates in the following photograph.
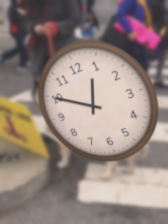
12:50
